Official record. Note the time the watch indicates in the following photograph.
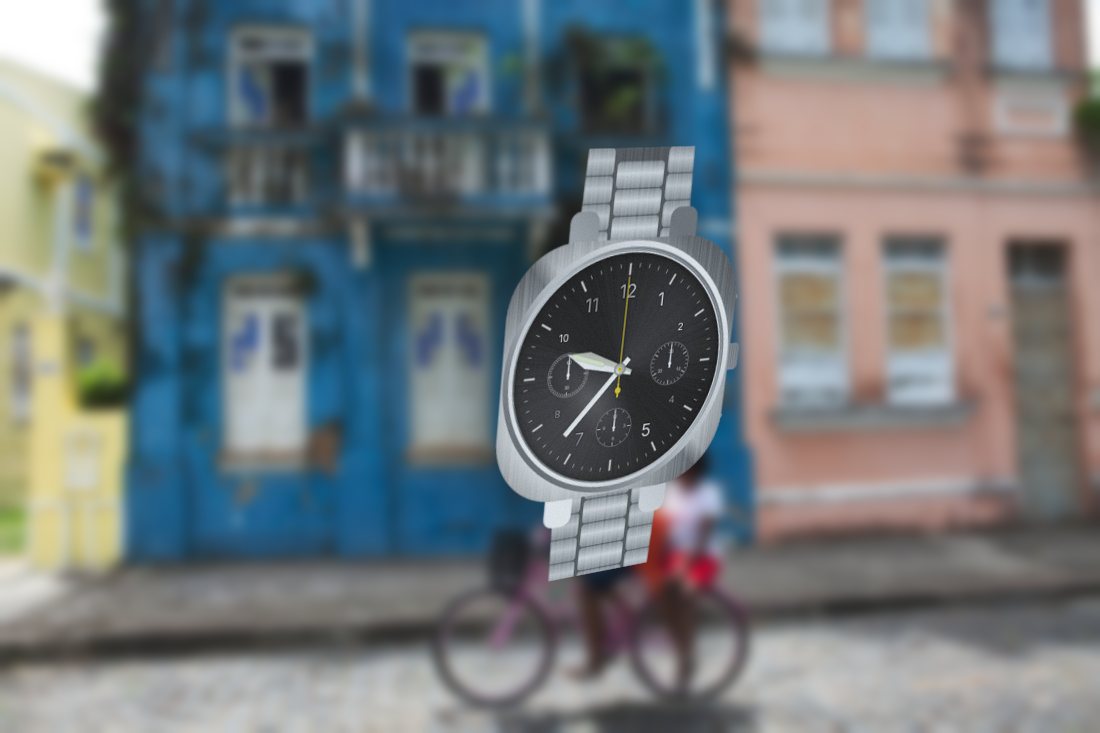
9:37
